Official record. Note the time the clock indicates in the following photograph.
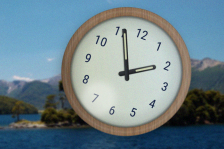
1:56
